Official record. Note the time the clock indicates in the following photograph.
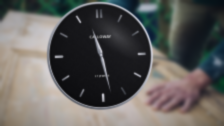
11:28
